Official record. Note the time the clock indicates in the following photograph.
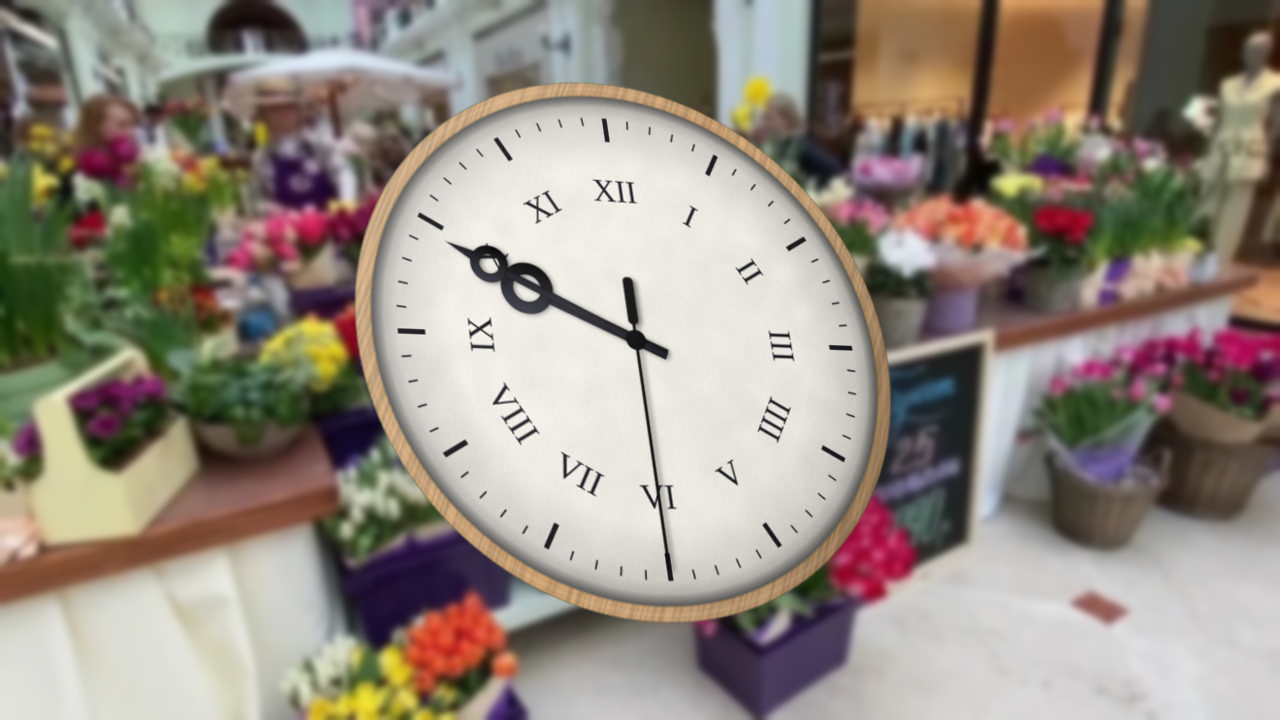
9:49:30
